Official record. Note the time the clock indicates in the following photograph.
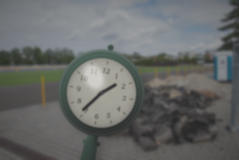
1:36
